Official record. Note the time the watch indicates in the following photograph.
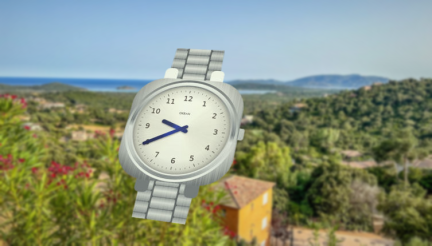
9:40
